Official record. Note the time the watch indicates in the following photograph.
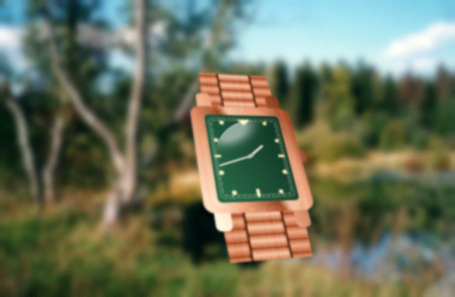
1:42
